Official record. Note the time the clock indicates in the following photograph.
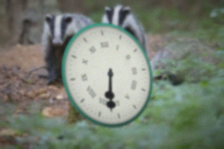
6:32
